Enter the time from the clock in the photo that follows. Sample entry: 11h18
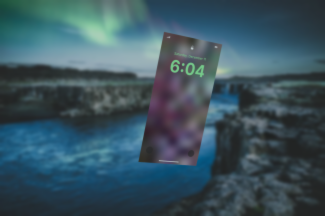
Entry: 6h04
